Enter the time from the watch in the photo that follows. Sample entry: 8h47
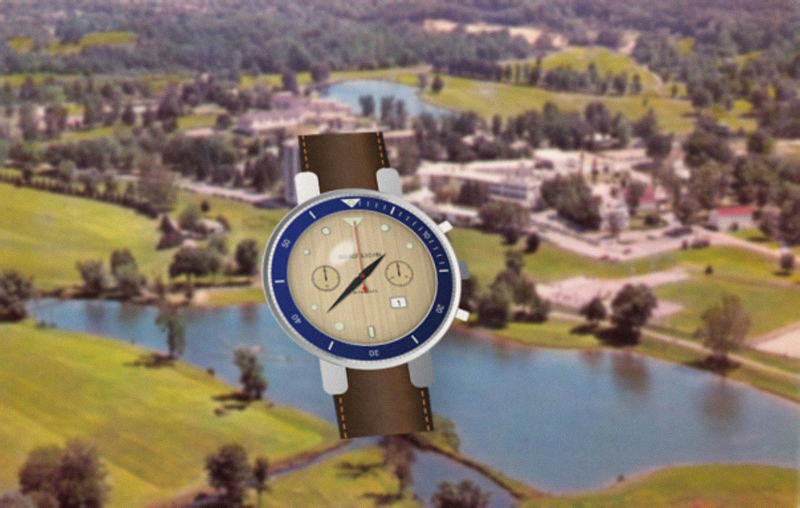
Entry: 1h38
